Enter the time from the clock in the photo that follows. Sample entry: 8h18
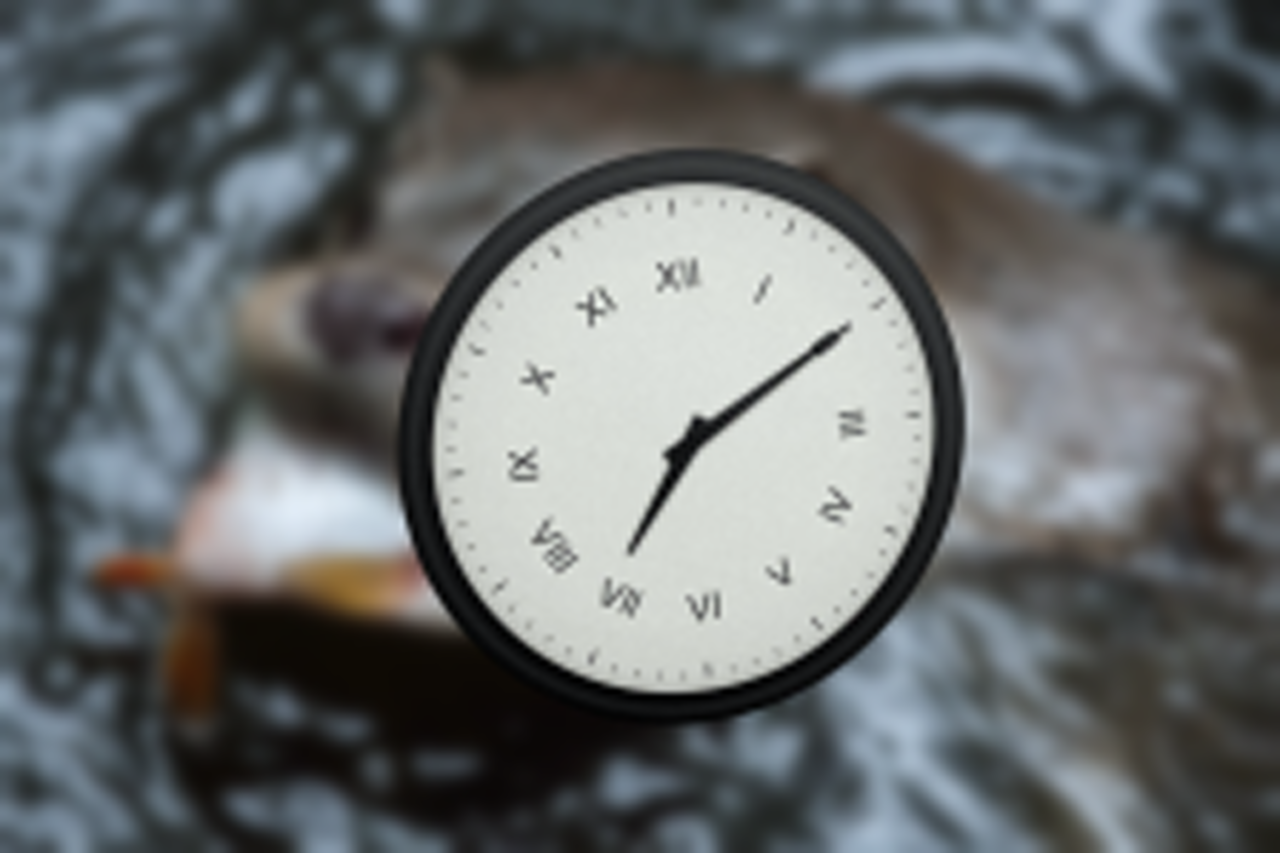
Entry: 7h10
